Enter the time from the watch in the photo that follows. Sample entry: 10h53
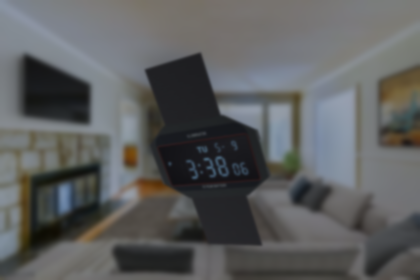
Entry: 3h38
